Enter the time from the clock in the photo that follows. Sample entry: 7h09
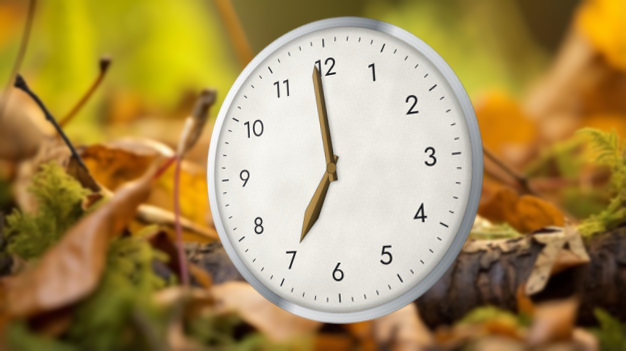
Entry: 6h59
